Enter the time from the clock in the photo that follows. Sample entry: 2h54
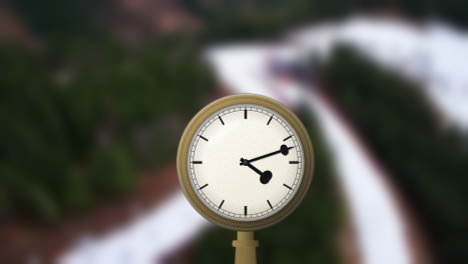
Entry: 4h12
